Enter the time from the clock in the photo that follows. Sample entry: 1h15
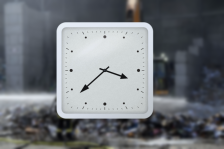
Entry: 3h38
